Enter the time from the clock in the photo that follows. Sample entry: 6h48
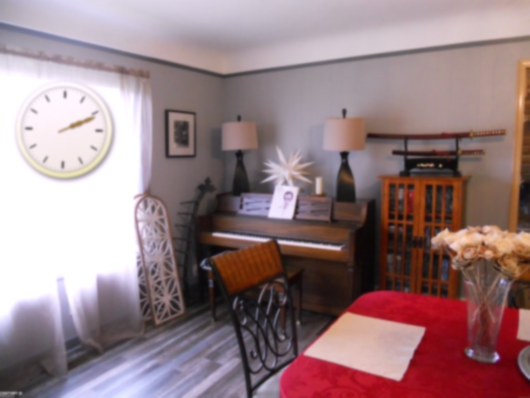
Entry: 2h11
